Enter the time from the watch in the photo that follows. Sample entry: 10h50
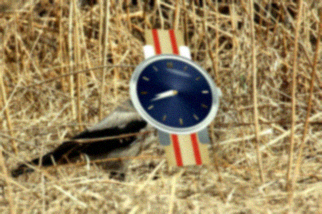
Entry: 8h42
